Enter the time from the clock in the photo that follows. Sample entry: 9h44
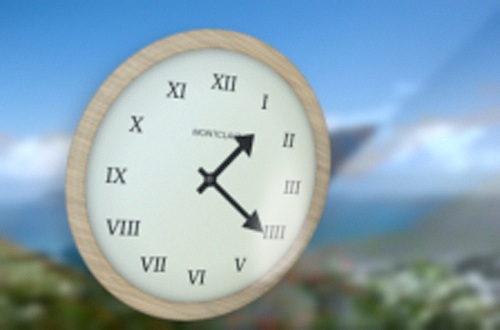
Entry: 1h21
